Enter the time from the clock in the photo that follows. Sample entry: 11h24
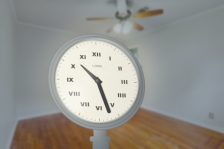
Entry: 10h27
